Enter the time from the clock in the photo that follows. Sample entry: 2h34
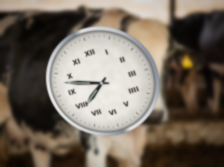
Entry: 7h48
